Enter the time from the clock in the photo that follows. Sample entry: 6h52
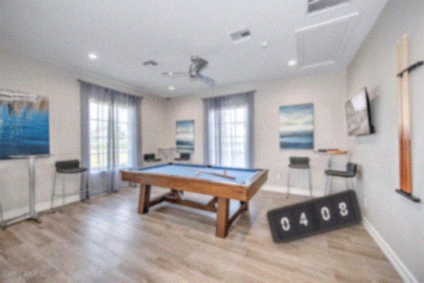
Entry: 4h08
